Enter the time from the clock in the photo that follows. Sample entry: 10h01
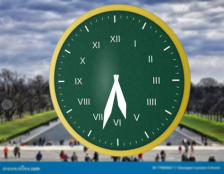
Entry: 5h33
